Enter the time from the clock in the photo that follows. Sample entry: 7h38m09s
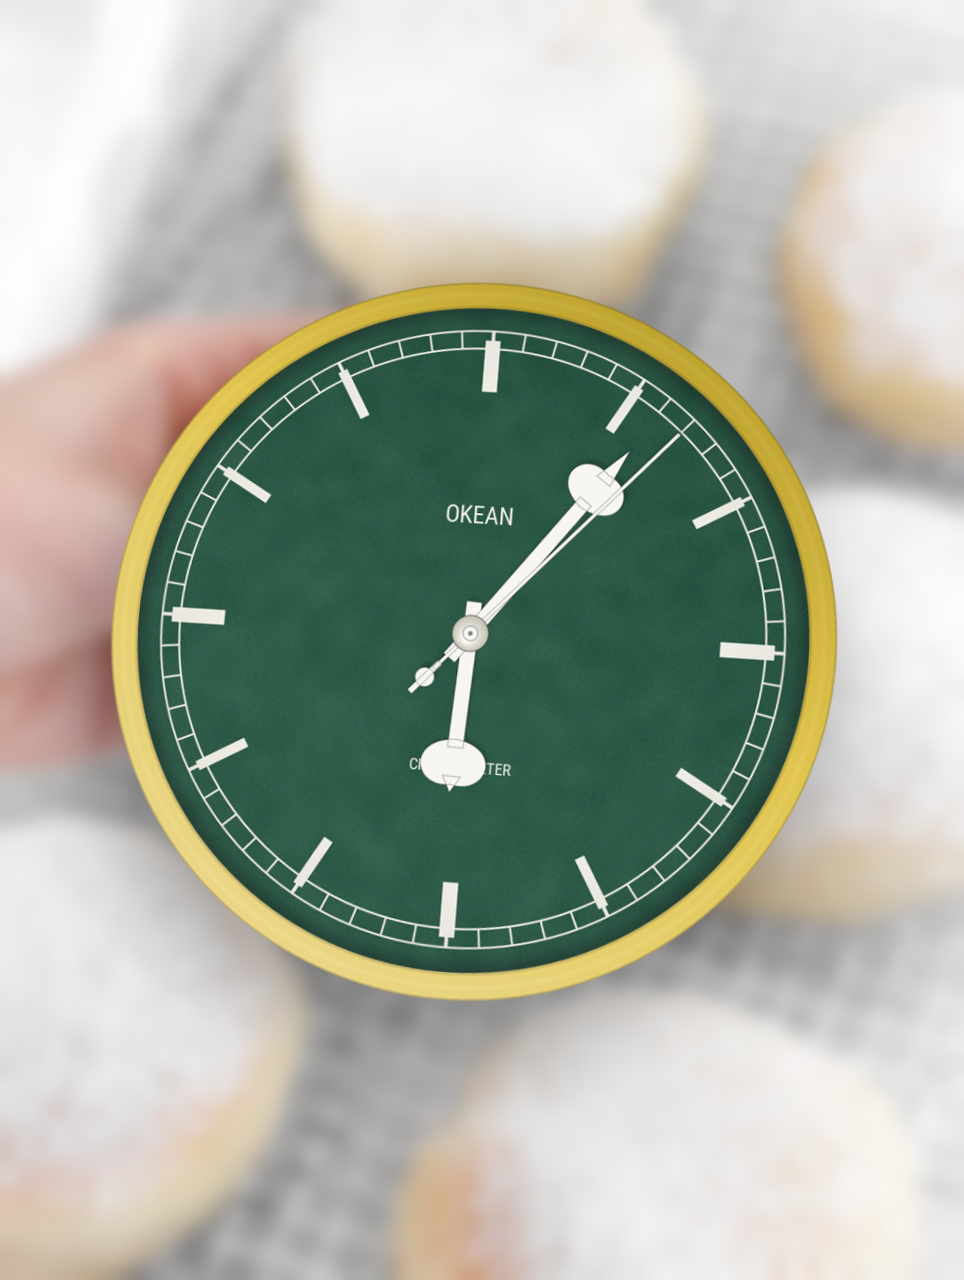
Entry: 6h06m07s
